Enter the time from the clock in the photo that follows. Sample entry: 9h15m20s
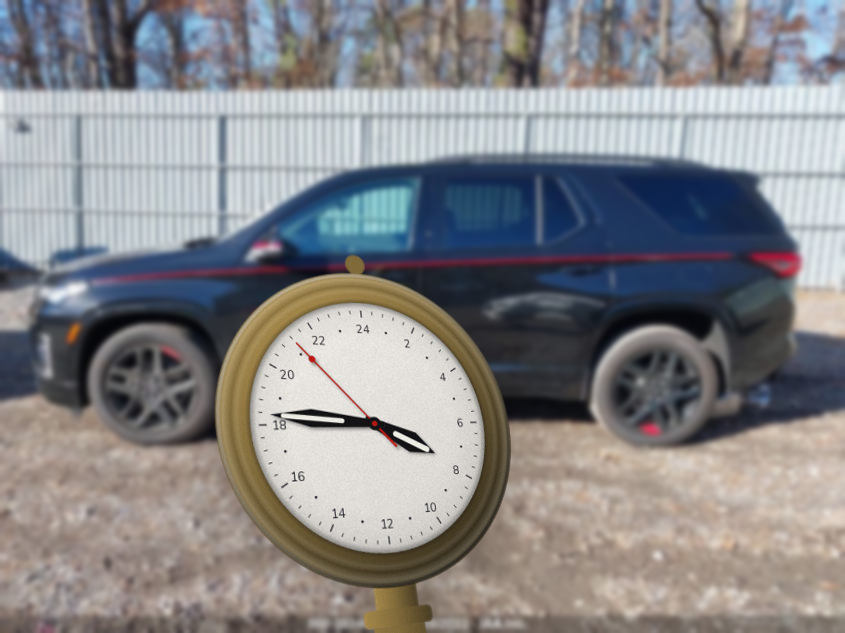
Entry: 7h45m53s
